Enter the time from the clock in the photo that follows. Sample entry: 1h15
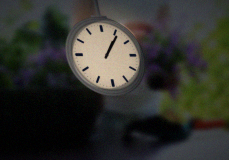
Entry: 1h06
